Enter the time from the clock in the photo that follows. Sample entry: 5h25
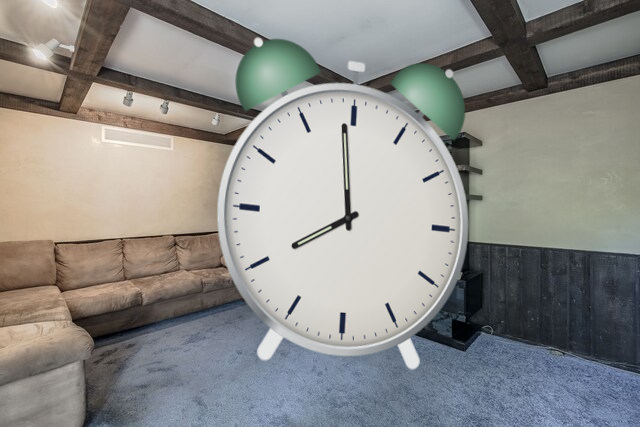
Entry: 7h59
